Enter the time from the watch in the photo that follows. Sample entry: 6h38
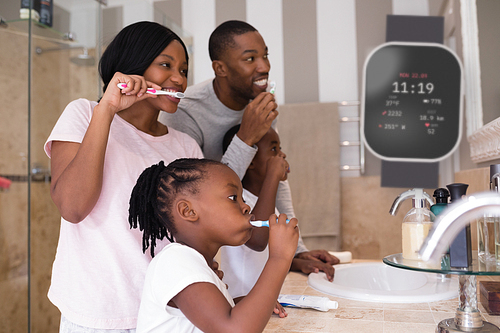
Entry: 11h19
